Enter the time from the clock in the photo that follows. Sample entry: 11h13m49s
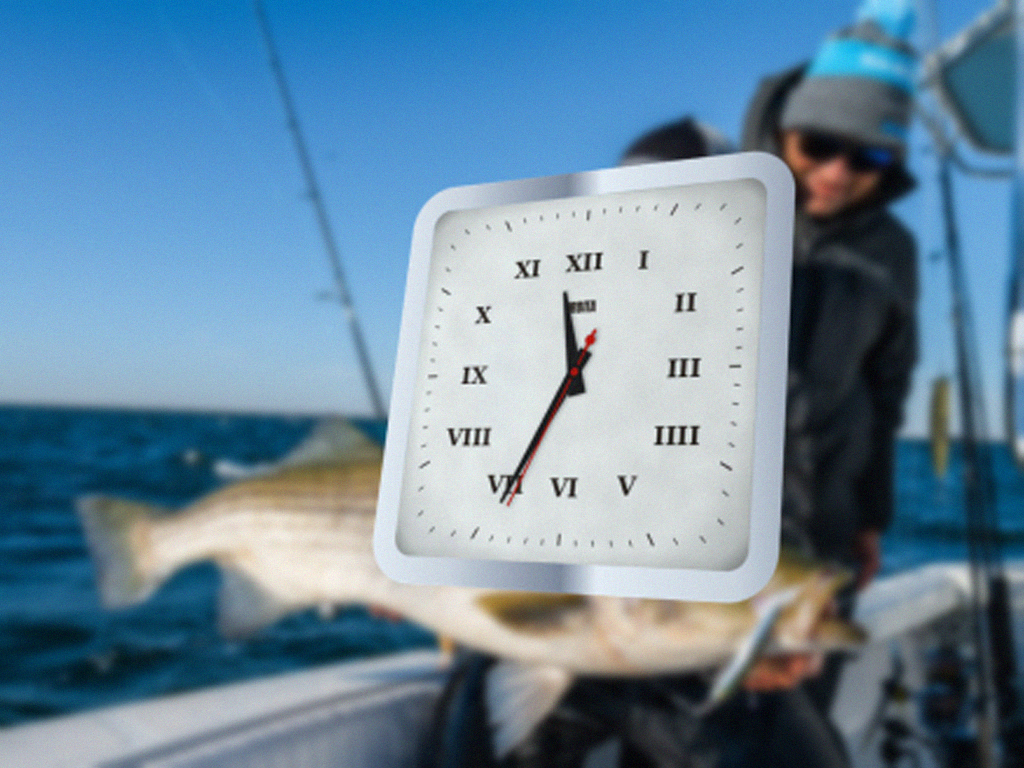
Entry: 11h34m34s
